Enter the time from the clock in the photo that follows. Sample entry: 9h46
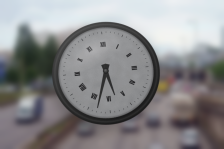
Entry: 5h33
